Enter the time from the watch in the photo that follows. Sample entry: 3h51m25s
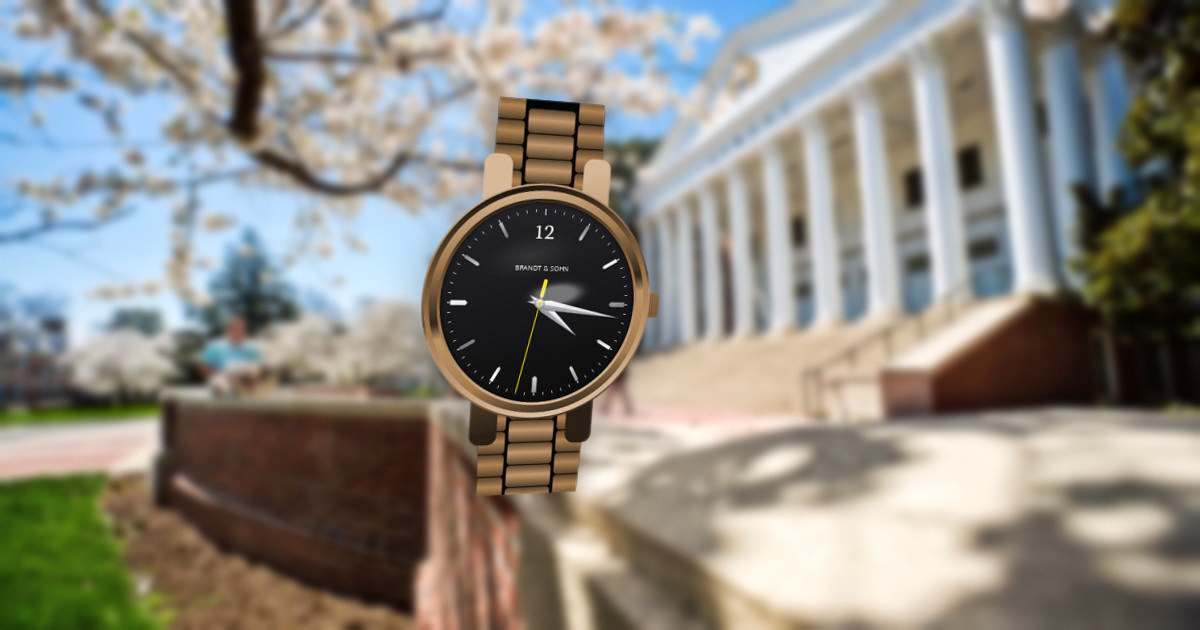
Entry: 4h16m32s
